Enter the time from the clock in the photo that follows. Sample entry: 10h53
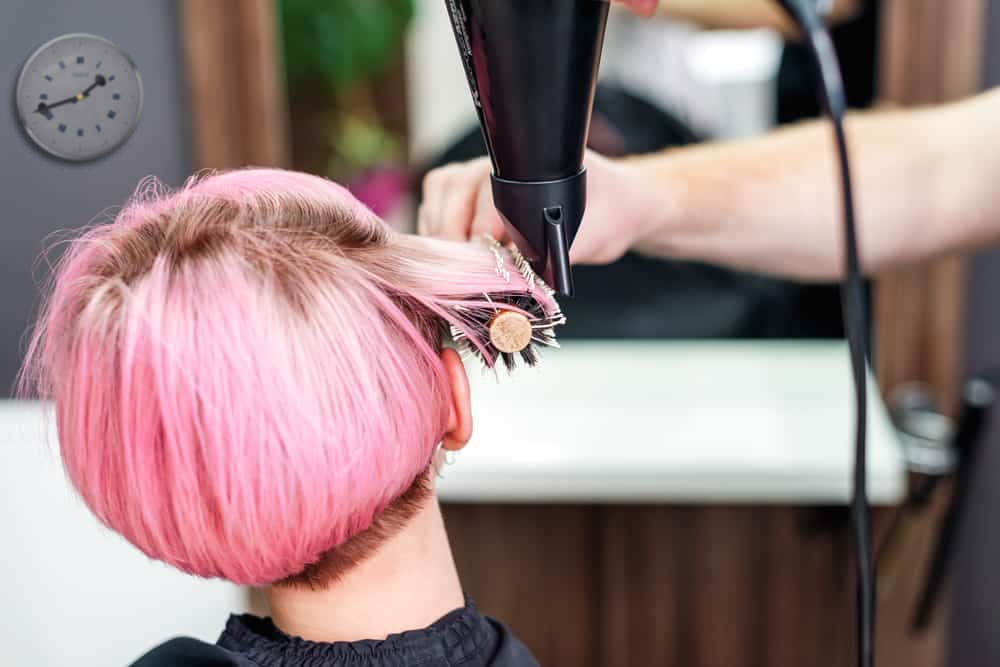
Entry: 1h42
